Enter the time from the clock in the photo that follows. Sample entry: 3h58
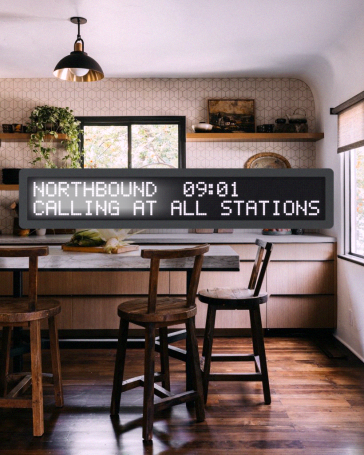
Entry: 9h01
